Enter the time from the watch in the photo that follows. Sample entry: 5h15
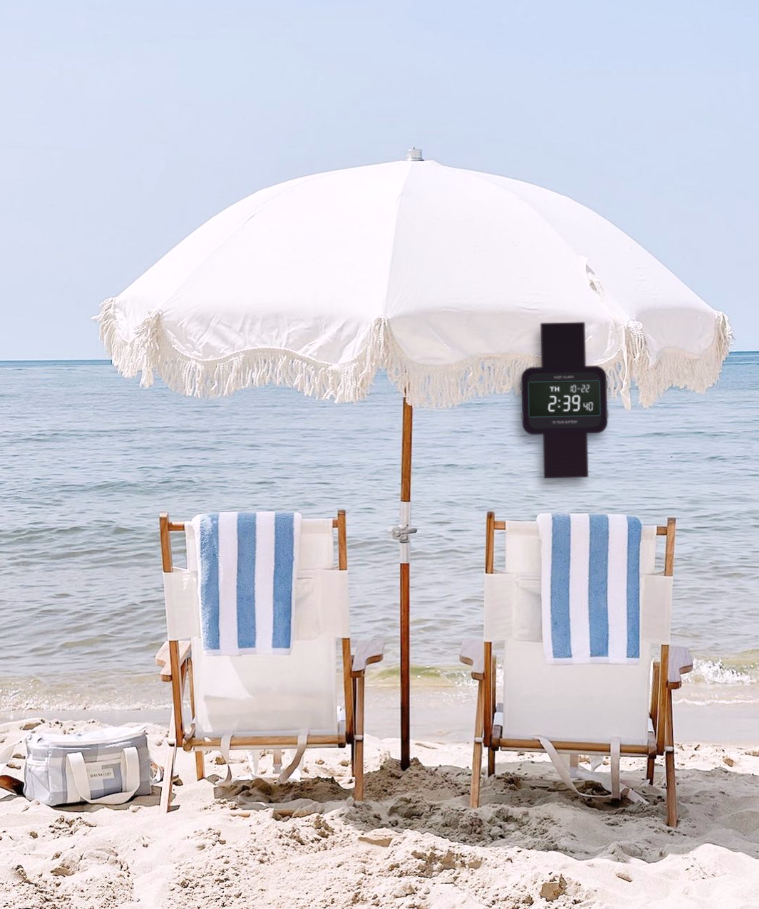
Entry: 2h39
